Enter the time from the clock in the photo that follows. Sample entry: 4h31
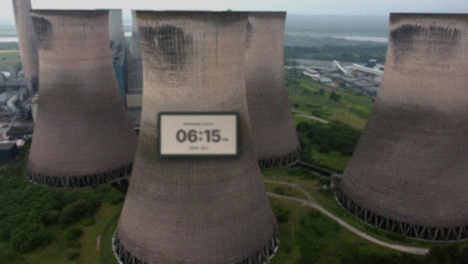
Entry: 6h15
